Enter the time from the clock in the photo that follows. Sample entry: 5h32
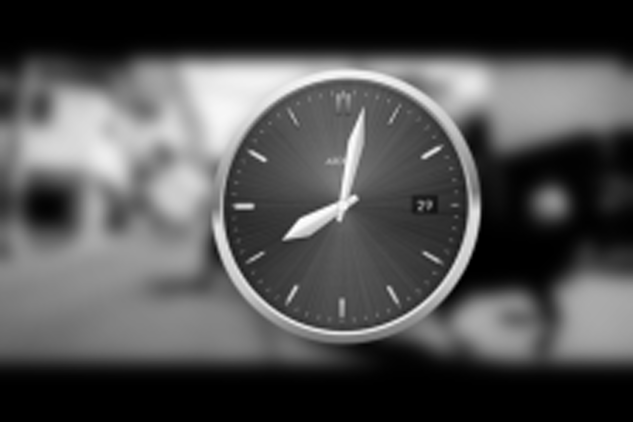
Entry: 8h02
